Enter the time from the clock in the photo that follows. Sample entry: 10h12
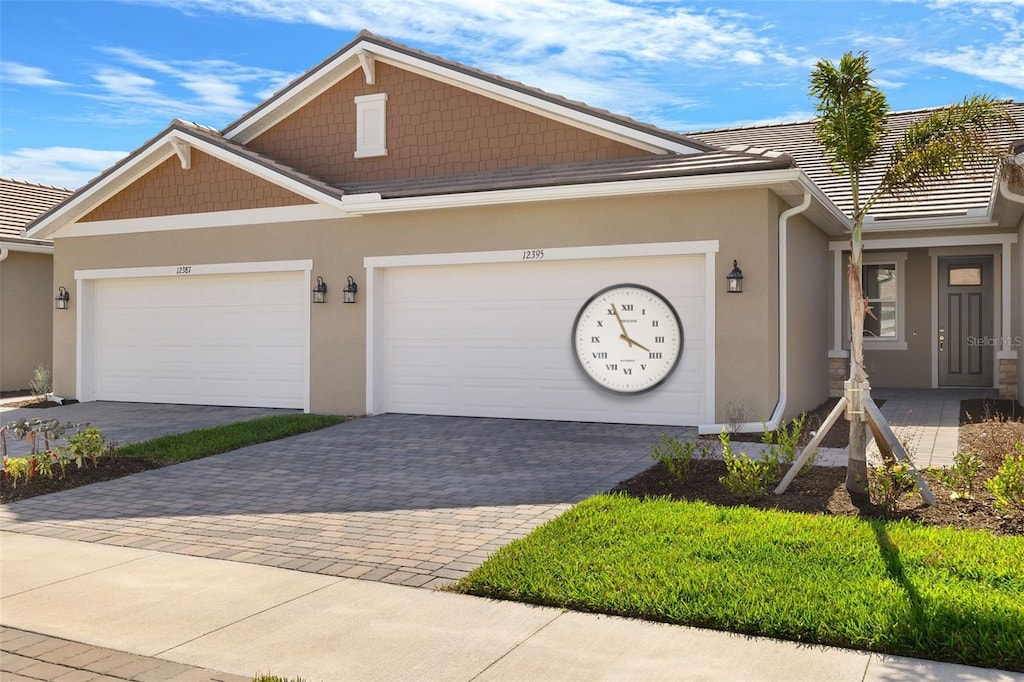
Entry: 3h56
